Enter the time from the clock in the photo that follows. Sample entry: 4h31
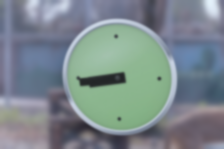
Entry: 8h44
